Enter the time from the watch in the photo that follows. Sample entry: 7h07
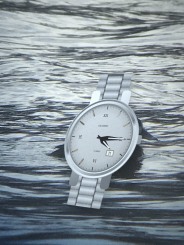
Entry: 4h15
